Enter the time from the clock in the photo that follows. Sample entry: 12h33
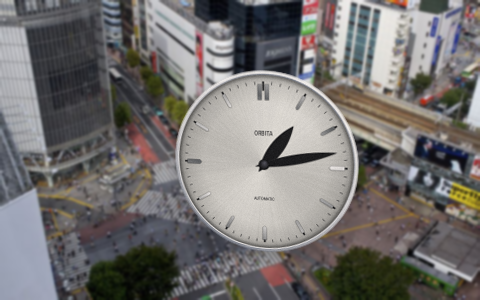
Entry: 1h13
